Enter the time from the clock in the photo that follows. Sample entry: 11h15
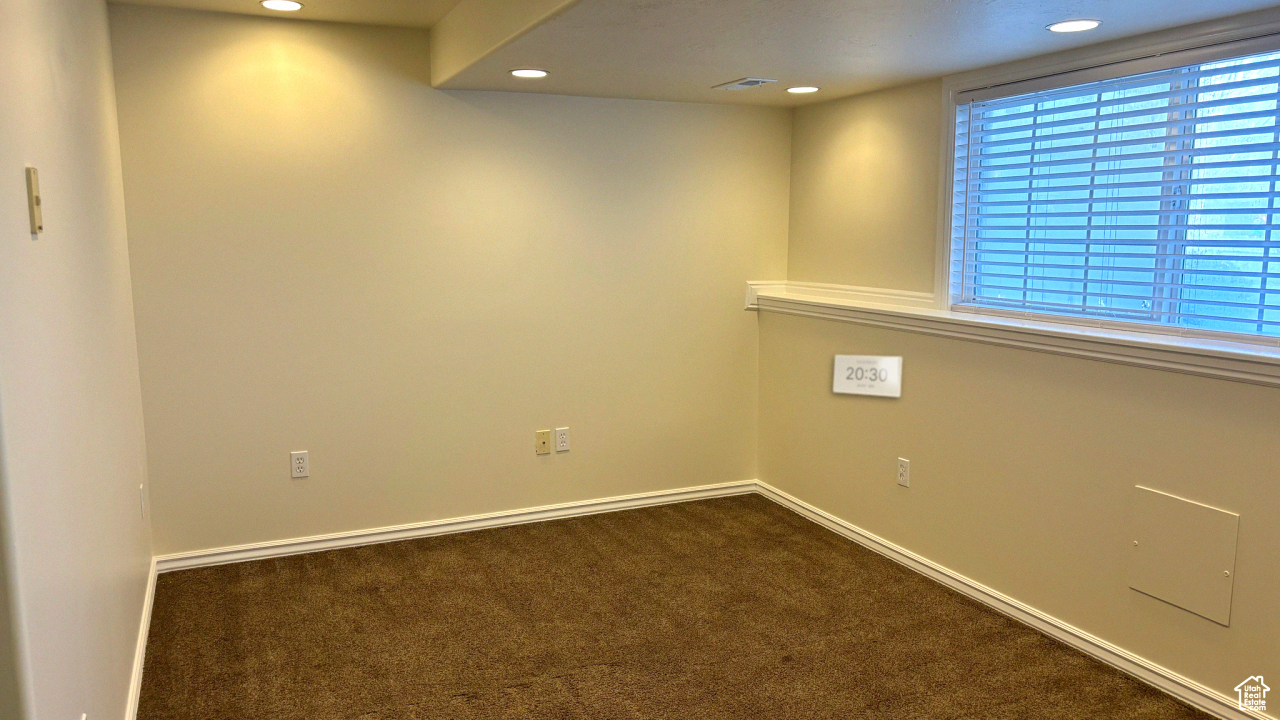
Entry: 20h30
